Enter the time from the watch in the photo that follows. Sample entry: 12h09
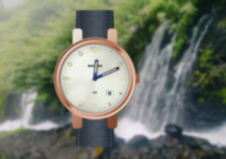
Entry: 12h11
